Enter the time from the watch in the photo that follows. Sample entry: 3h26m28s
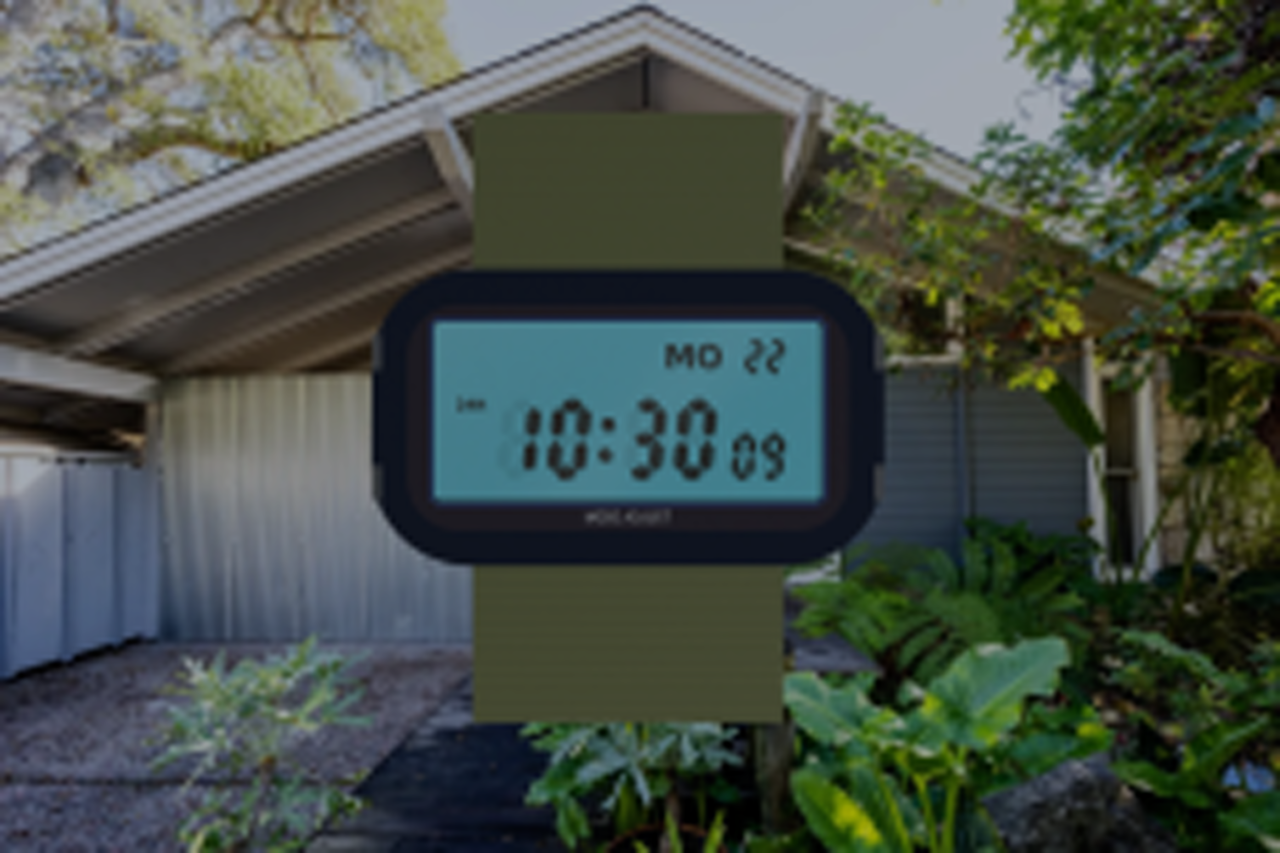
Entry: 10h30m09s
